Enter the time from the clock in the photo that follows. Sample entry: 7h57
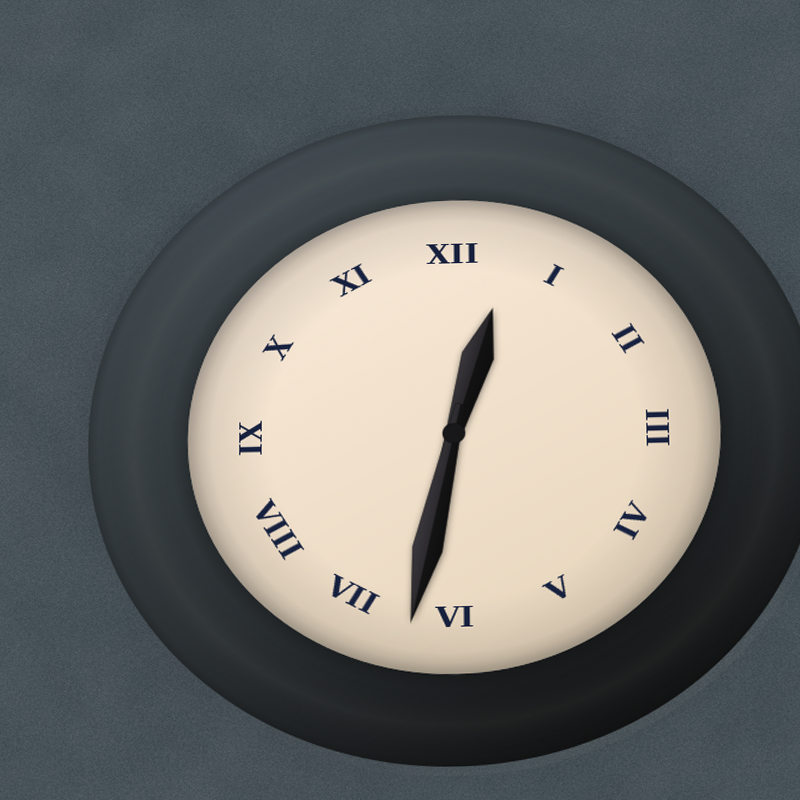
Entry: 12h32
